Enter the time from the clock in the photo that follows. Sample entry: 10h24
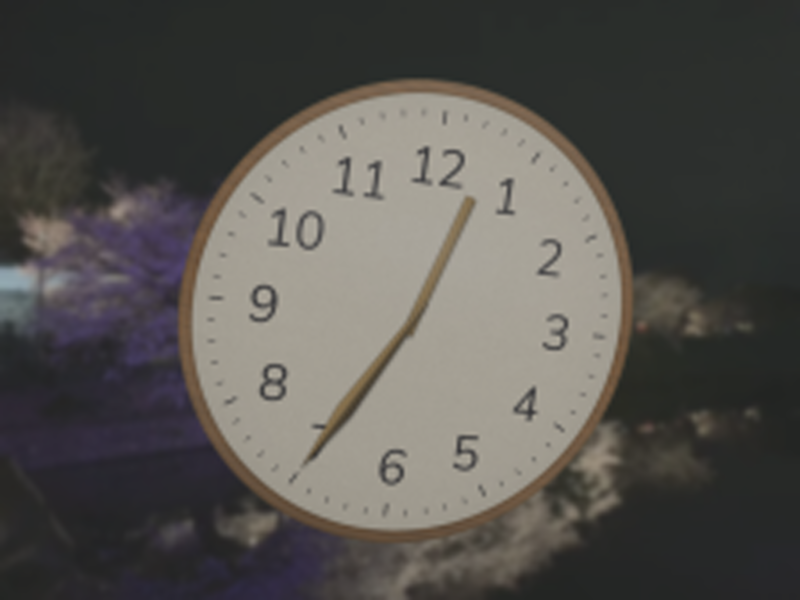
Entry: 12h35
